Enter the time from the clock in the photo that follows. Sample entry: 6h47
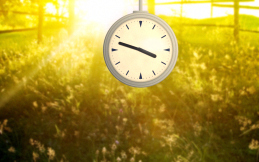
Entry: 3h48
